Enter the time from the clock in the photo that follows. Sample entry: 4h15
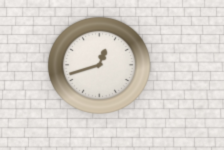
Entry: 12h42
